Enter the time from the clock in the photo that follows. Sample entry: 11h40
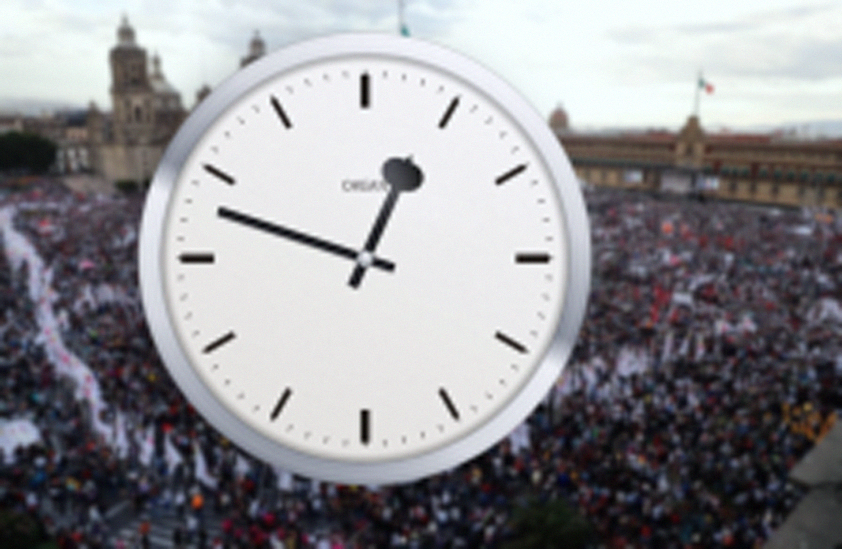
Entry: 12h48
